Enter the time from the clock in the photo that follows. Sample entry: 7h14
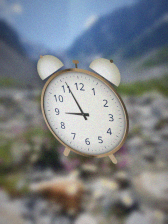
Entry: 8h56
